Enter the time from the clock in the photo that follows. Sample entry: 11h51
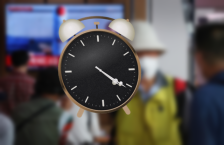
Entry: 4h21
